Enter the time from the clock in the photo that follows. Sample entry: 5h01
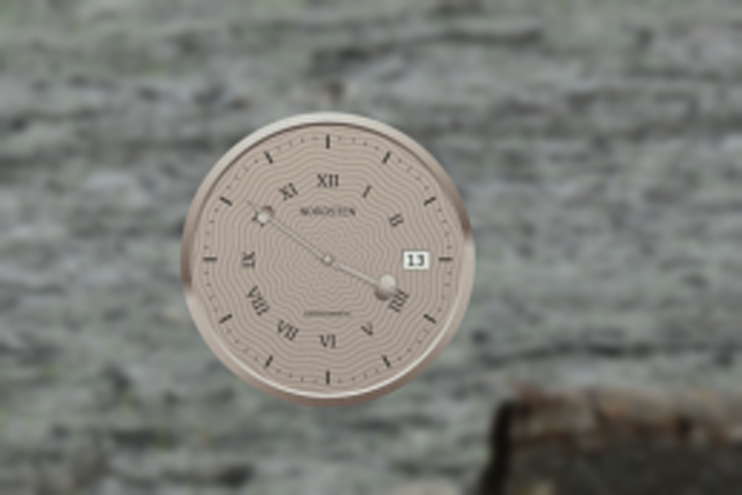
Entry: 3h51
